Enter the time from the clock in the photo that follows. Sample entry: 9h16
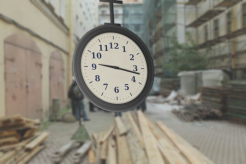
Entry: 9h17
